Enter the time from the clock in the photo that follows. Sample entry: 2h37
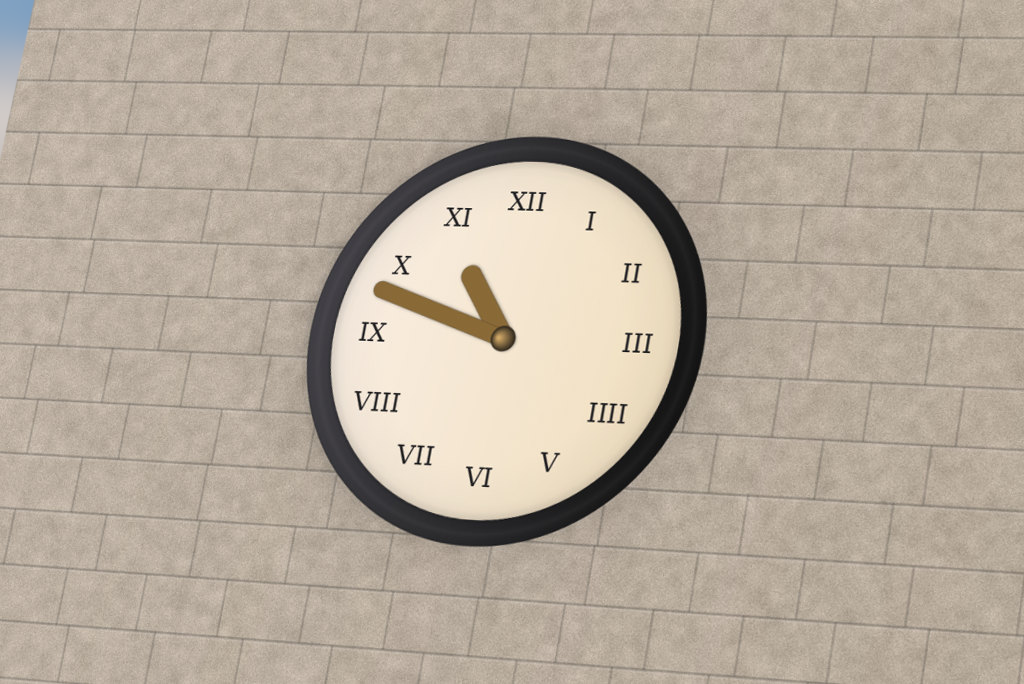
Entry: 10h48
